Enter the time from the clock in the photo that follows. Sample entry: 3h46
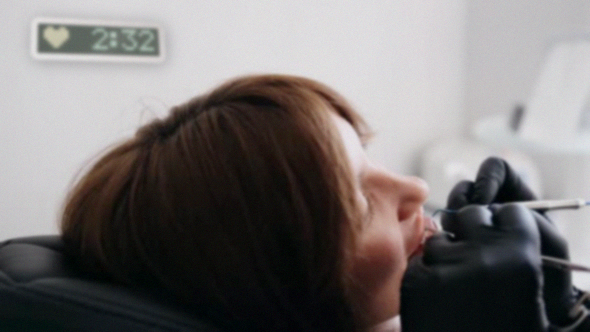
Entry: 2h32
